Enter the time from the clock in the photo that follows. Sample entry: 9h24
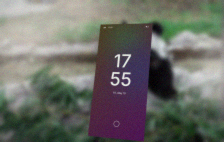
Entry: 17h55
